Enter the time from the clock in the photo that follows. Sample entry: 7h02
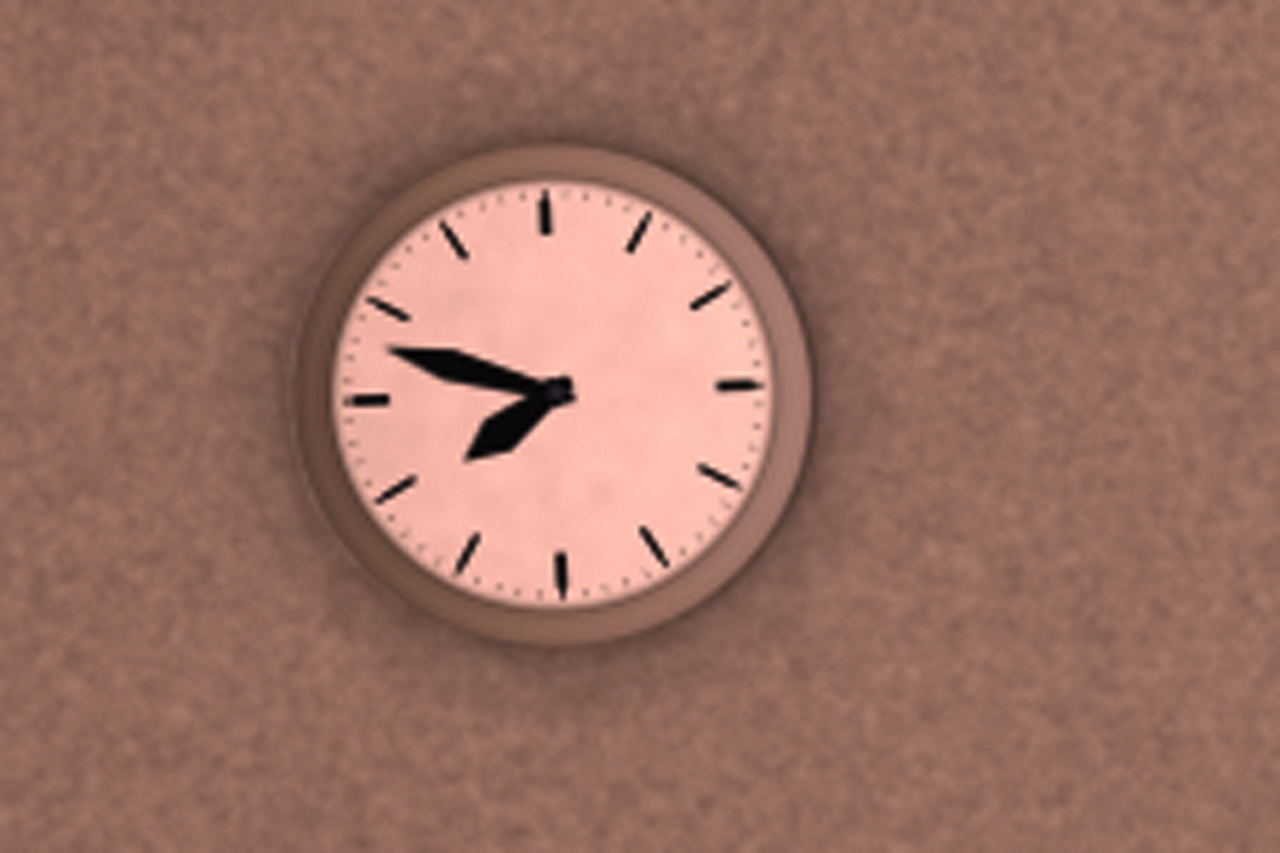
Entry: 7h48
